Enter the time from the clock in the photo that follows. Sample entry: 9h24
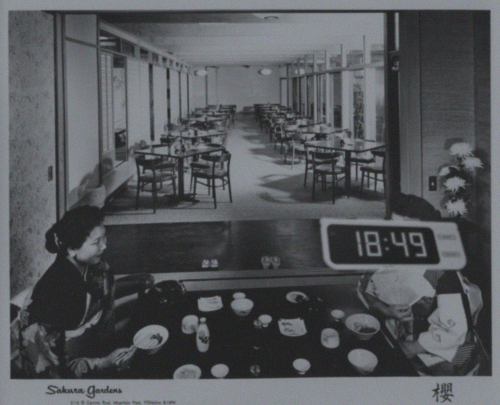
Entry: 18h49
